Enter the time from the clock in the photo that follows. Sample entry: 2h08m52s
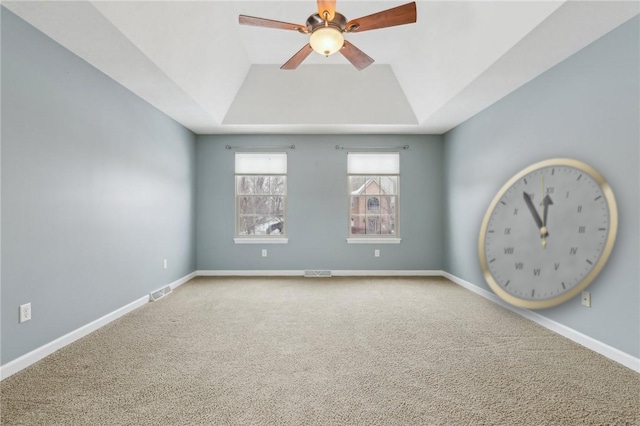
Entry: 11h53m58s
